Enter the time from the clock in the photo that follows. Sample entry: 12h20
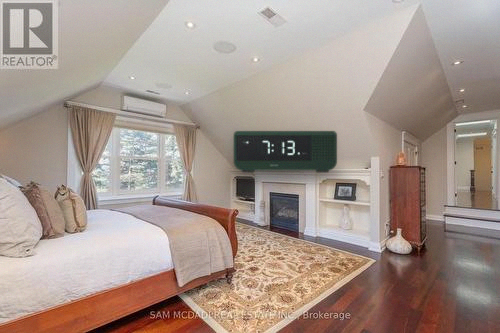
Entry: 7h13
